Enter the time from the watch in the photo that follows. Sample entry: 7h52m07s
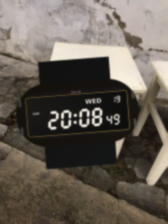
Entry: 20h08m49s
